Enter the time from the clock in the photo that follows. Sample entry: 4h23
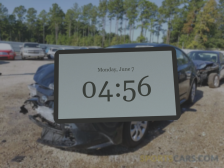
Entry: 4h56
